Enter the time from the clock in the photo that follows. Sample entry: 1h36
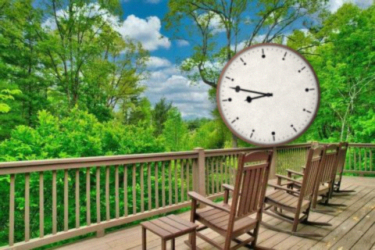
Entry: 8h48
